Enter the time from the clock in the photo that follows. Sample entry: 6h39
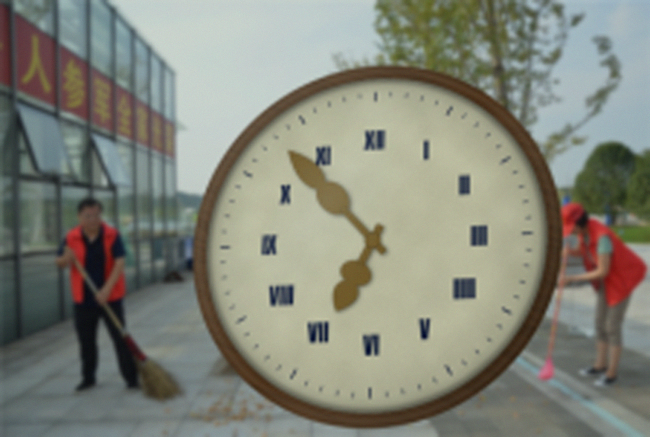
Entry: 6h53
